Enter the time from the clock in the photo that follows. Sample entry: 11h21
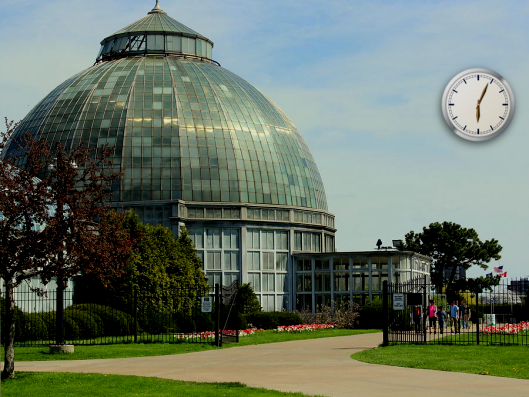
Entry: 6h04
